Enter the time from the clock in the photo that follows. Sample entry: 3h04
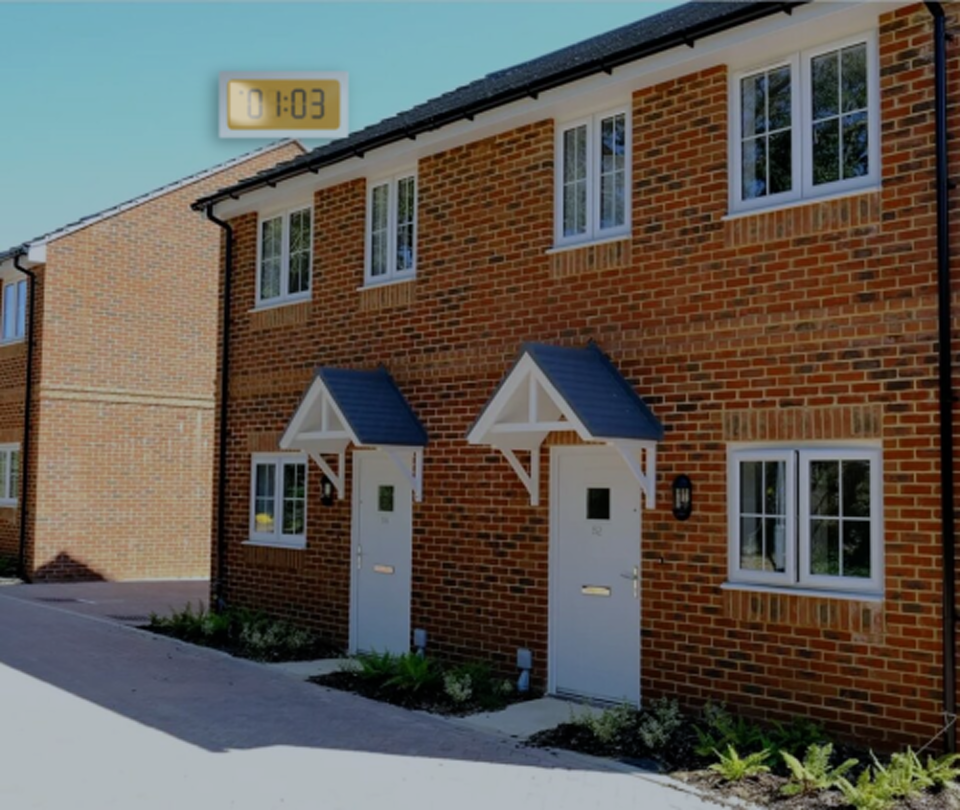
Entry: 1h03
